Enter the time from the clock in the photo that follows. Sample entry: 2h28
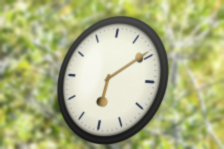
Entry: 6h09
